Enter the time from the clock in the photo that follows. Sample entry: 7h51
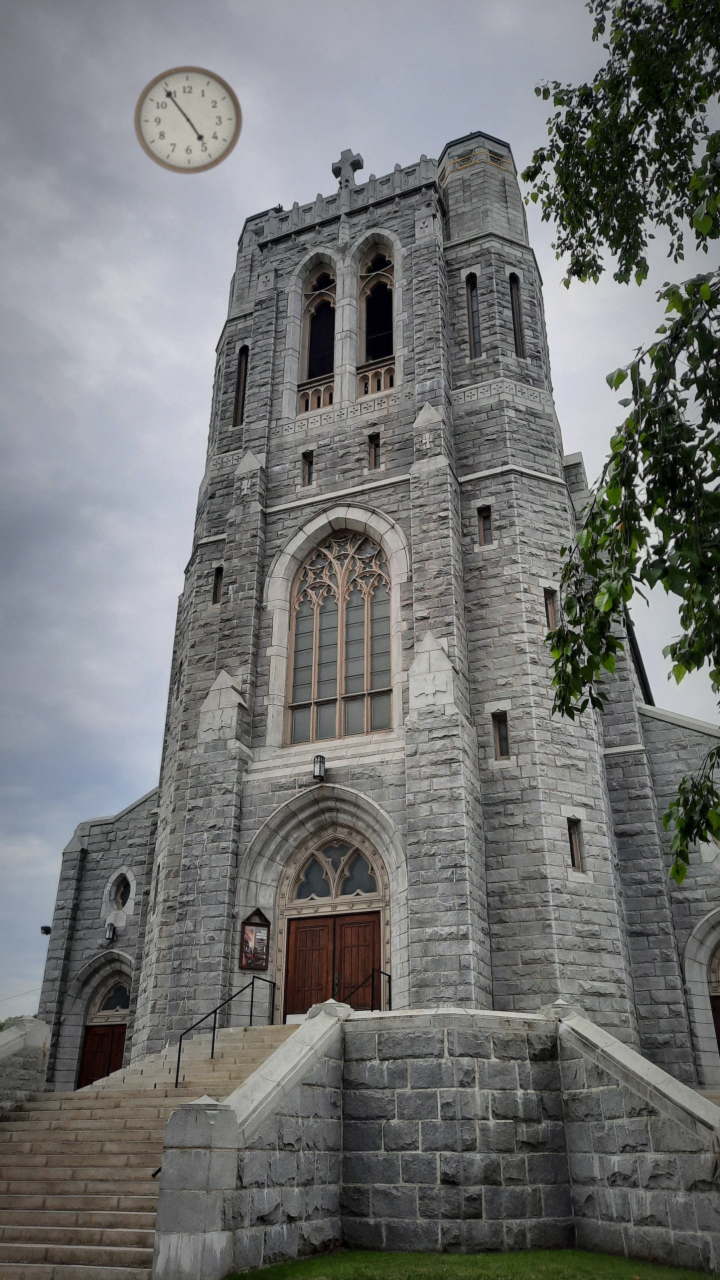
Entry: 4h54
